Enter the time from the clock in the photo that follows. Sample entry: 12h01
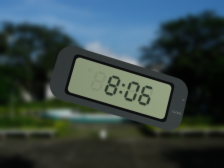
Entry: 8h06
